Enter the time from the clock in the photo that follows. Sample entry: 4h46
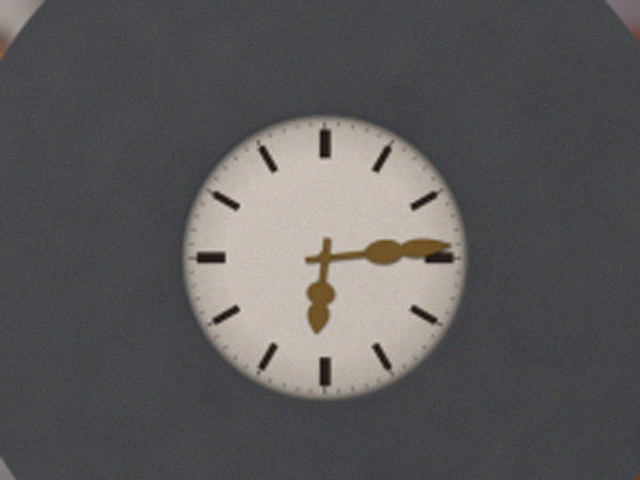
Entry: 6h14
